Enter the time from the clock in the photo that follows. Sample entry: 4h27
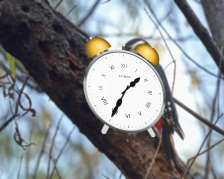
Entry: 1h35
